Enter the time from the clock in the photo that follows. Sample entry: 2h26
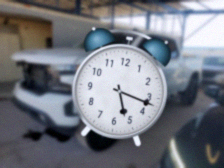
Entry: 5h17
